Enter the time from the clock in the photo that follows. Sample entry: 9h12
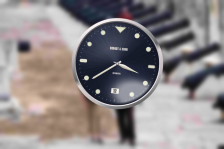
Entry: 3h39
